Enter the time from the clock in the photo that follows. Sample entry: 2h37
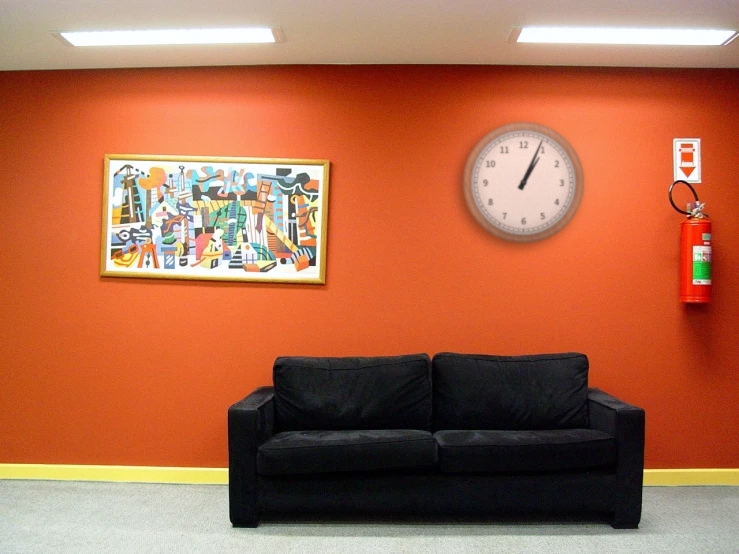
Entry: 1h04
